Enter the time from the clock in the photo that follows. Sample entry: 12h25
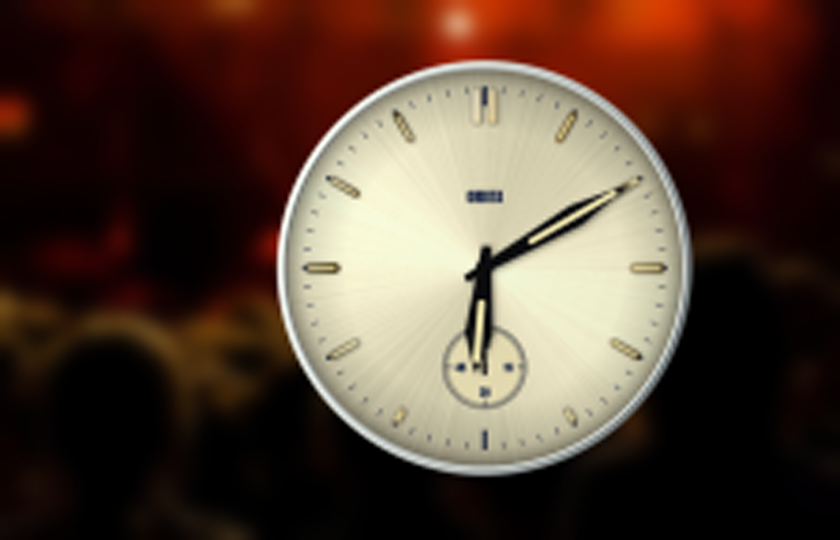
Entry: 6h10
